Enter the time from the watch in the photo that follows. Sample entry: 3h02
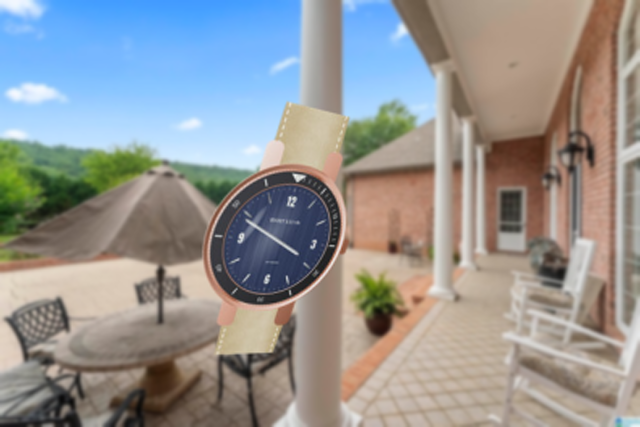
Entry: 3h49
